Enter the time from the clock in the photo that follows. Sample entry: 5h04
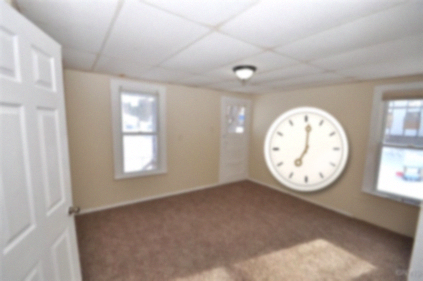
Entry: 7h01
